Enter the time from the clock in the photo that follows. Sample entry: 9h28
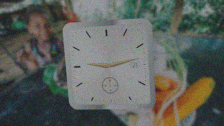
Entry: 9h13
